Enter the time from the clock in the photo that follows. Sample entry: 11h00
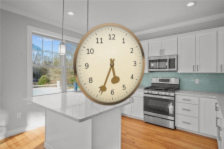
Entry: 5h34
